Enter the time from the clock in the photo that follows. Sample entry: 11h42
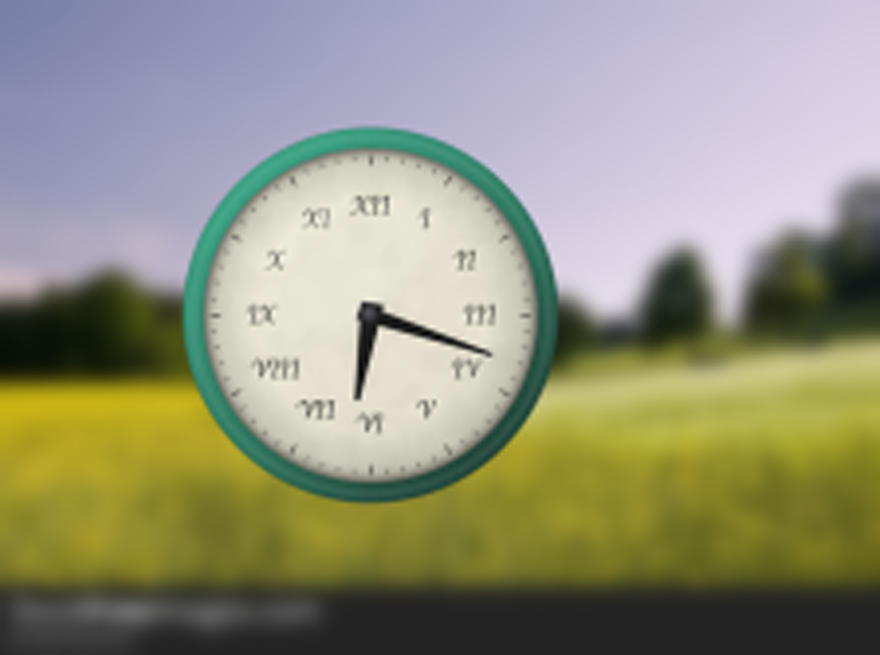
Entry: 6h18
